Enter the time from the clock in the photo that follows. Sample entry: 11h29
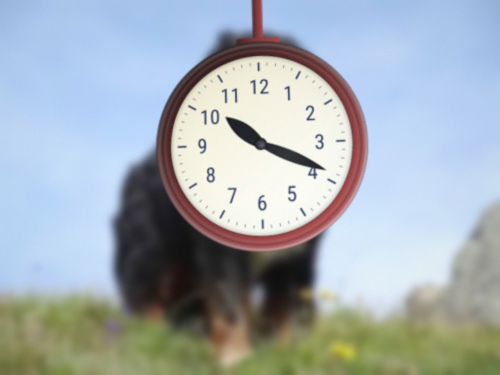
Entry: 10h19
